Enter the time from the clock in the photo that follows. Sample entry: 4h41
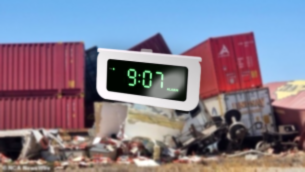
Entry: 9h07
